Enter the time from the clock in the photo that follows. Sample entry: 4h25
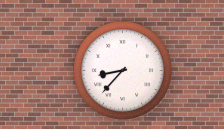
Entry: 8h37
